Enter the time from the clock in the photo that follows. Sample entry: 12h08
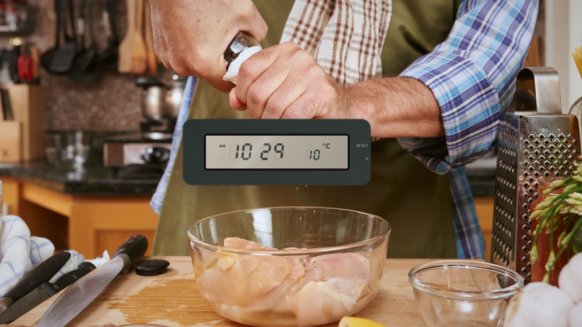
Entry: 10h29
